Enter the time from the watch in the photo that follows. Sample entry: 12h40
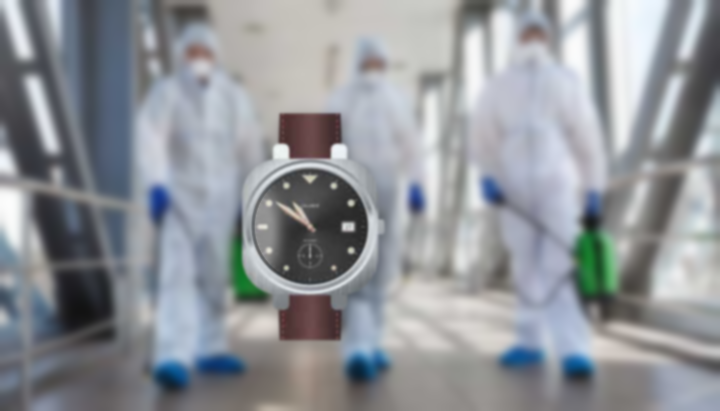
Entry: 10h51
